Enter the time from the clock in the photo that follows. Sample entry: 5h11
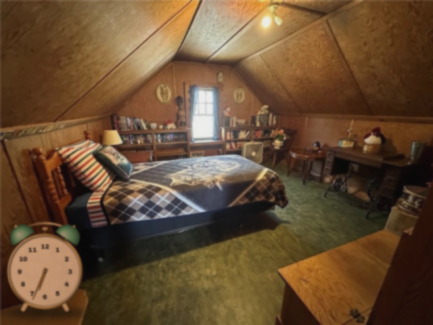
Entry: 6h34
